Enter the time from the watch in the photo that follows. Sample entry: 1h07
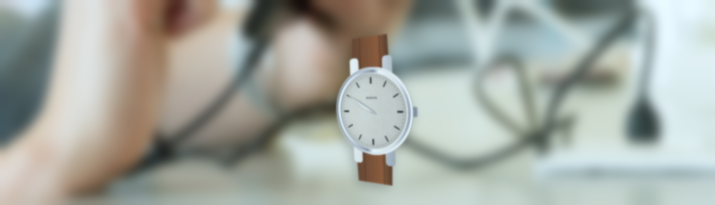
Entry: 9h50
